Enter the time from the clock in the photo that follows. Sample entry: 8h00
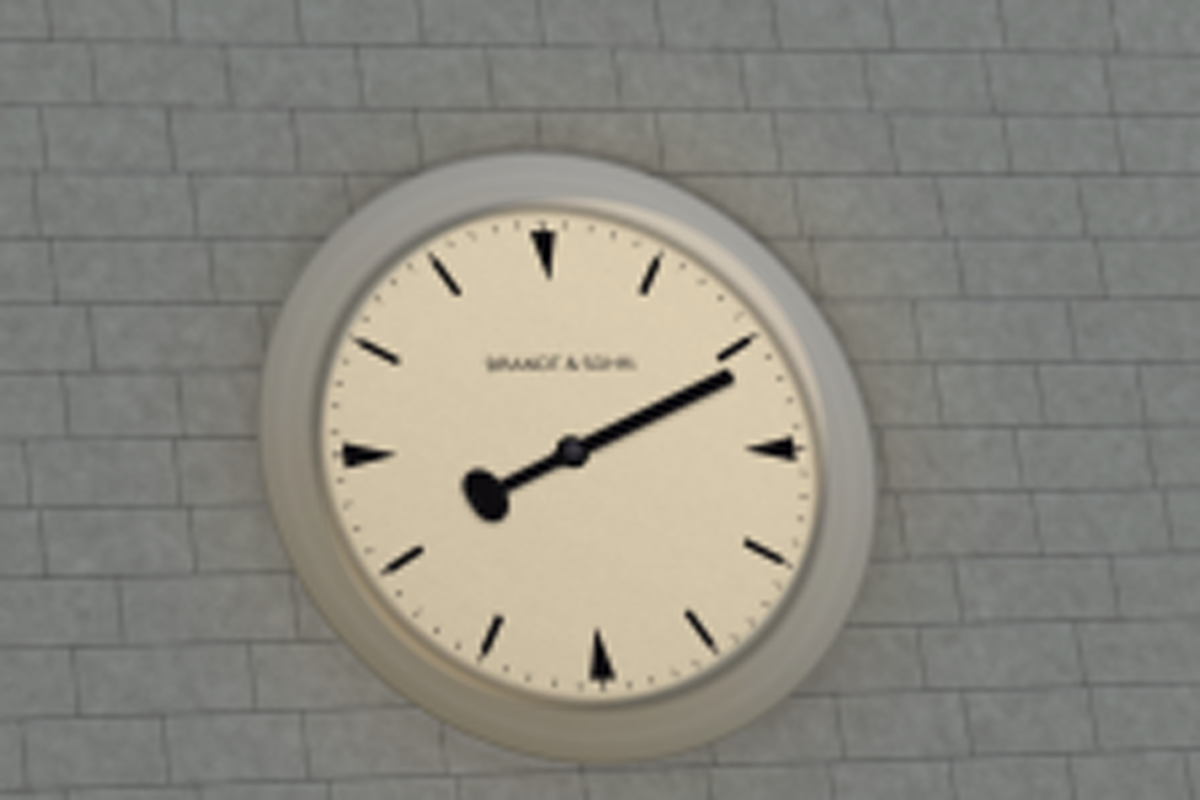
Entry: 8h11
